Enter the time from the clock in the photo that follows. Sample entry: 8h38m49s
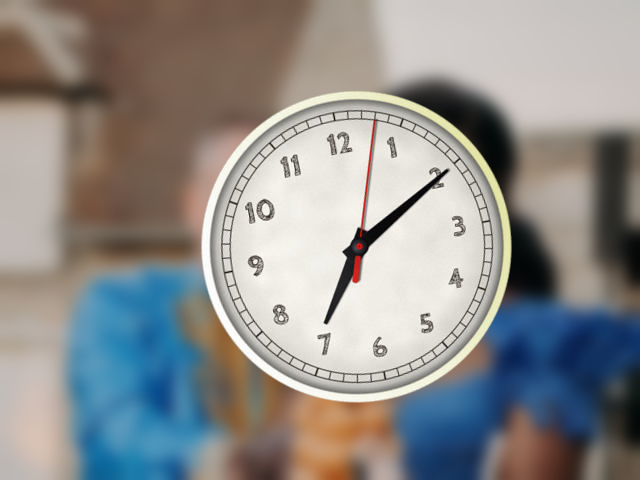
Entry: 7h10m03s
